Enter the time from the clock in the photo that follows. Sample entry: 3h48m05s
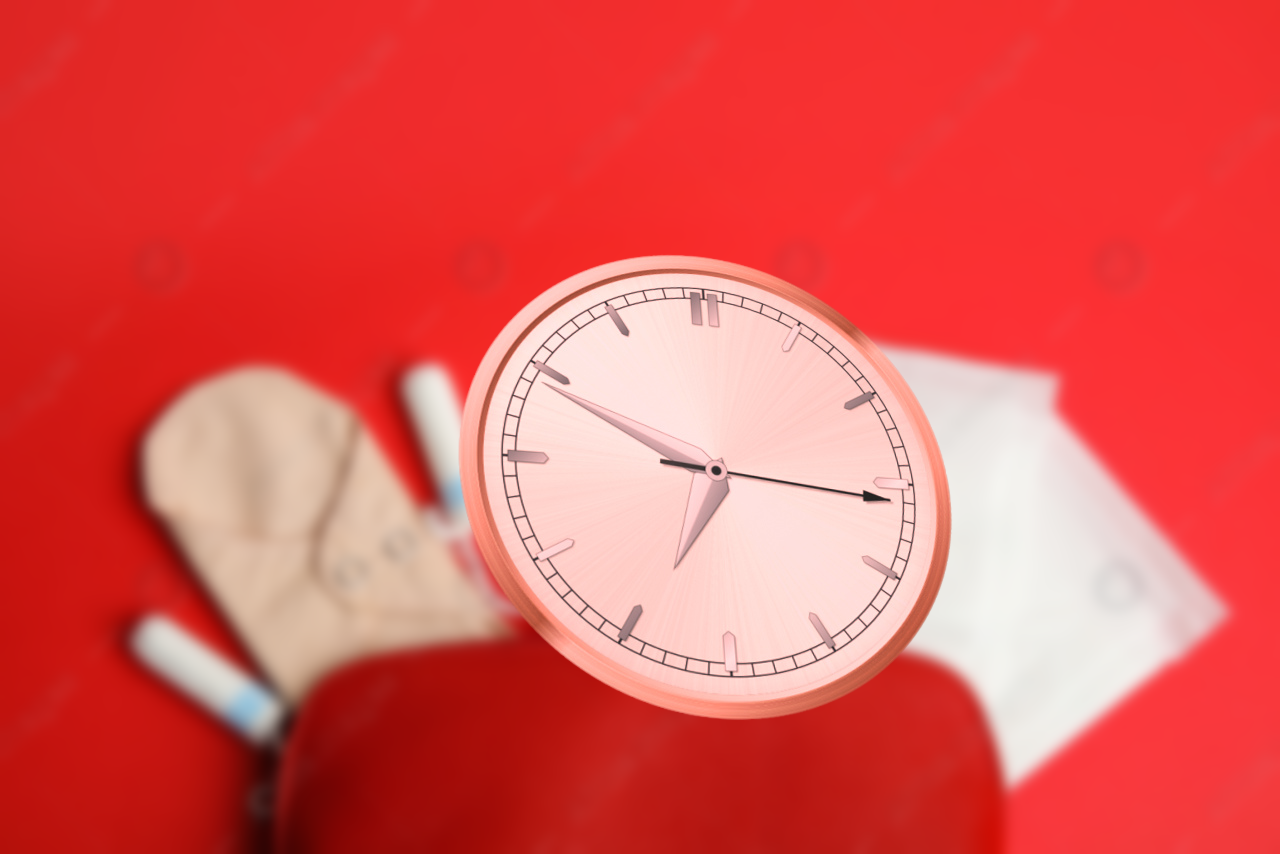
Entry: 6h49m16s
